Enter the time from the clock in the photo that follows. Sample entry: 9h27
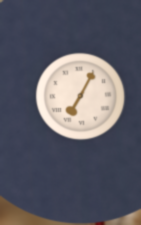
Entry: 7h05
